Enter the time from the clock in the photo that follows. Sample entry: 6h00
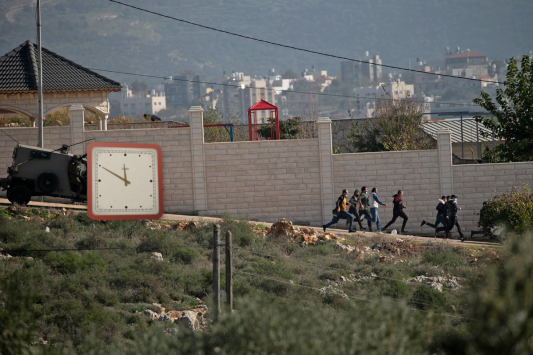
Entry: 11h50
